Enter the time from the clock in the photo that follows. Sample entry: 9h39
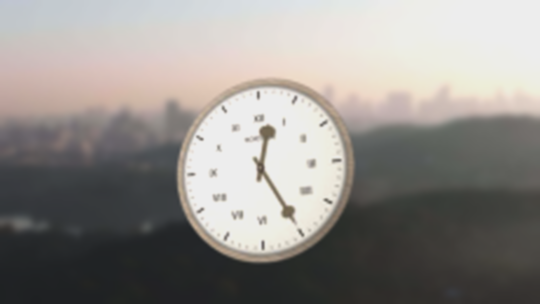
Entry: 12h25
